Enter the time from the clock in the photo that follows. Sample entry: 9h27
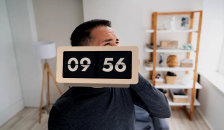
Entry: 9h56
